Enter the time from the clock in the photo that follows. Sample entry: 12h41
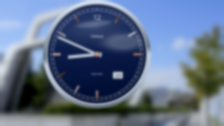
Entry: 8h49
